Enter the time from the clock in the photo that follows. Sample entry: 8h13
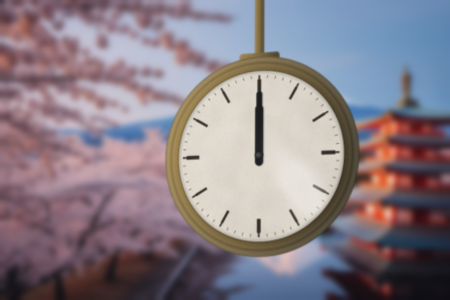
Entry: 12h00
